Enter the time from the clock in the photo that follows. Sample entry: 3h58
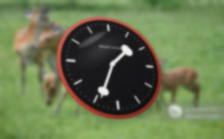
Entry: 1h34
